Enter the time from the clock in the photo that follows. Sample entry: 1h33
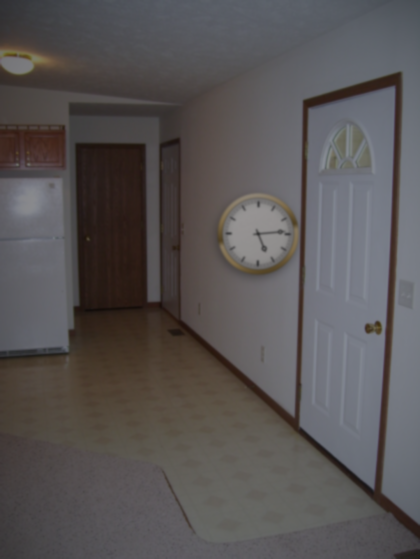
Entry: 5h14
